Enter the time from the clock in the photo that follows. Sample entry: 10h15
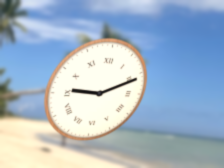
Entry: 9h11
